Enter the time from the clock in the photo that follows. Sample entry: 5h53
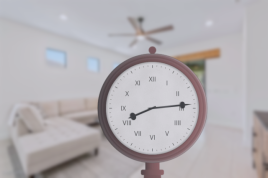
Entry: 8h14
